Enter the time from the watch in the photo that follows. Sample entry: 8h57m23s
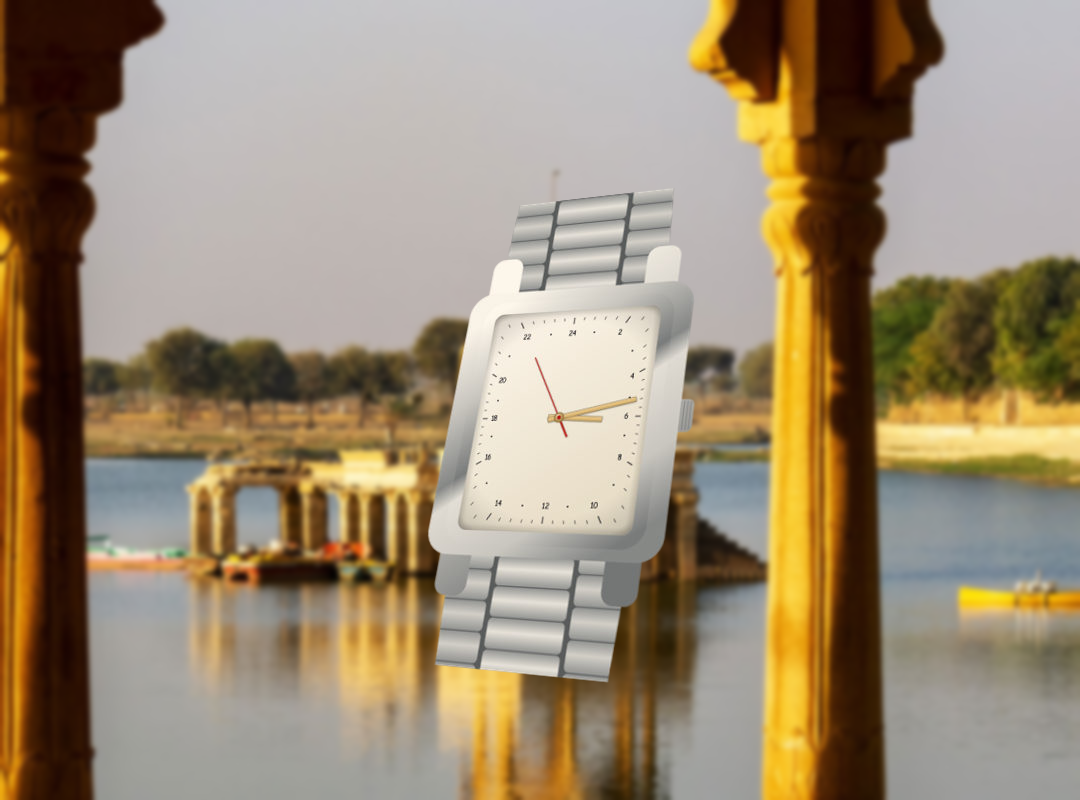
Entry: 6h12m55s
